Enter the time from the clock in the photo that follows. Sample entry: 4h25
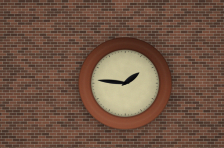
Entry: 1h46
